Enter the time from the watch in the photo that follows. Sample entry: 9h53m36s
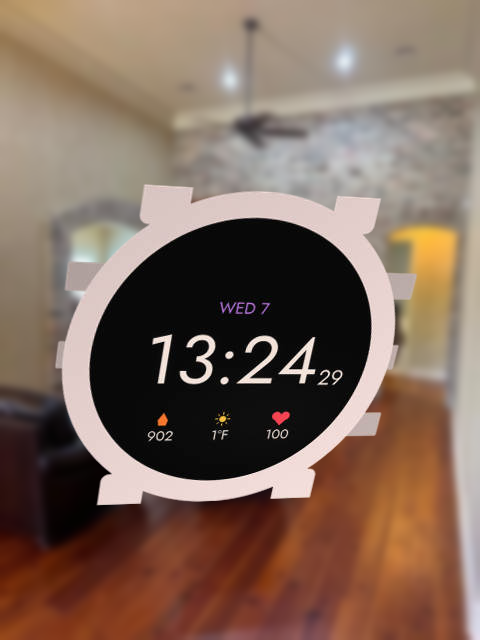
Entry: 13h24m29s
